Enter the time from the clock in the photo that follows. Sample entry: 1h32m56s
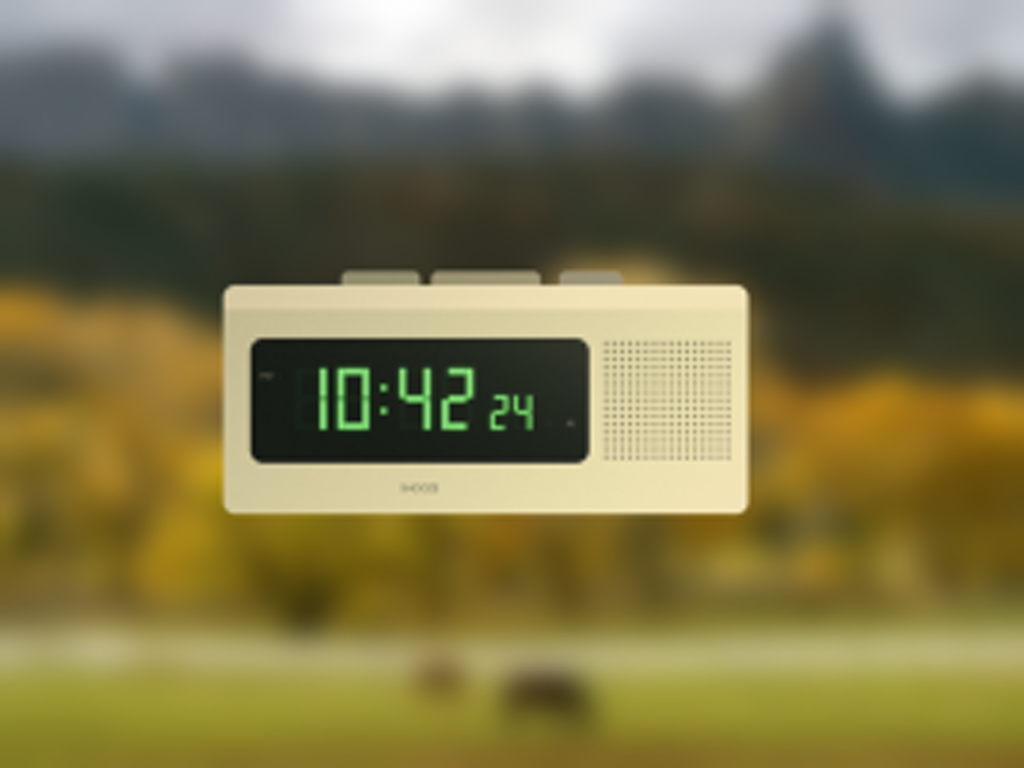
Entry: 10h42m24s
